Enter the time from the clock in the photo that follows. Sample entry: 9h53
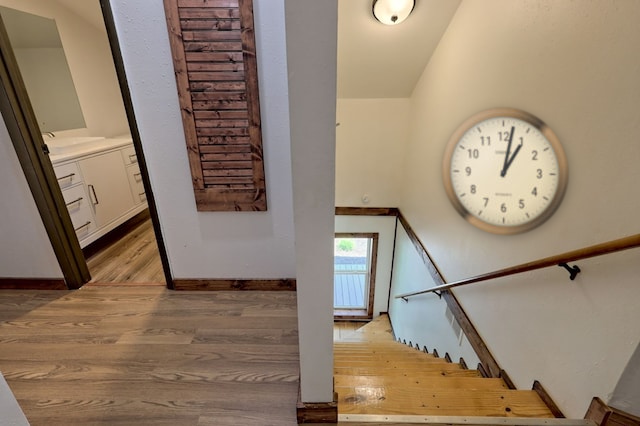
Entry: 1h02
